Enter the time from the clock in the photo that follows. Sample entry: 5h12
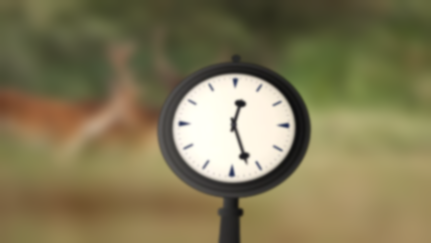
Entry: 12h27
